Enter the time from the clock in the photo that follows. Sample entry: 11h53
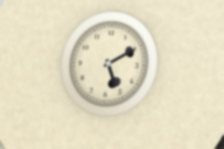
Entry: 5h10
